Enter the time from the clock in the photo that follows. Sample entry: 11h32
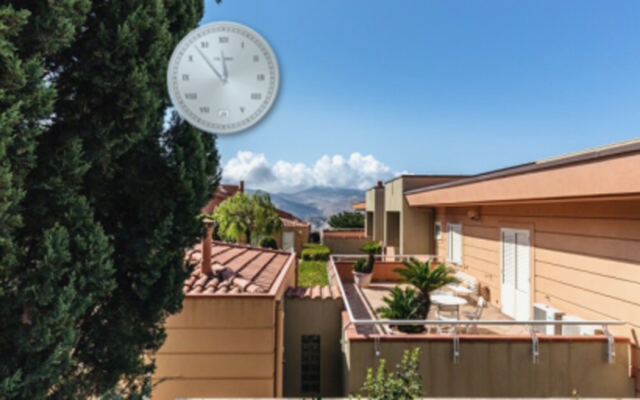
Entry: 11h53
